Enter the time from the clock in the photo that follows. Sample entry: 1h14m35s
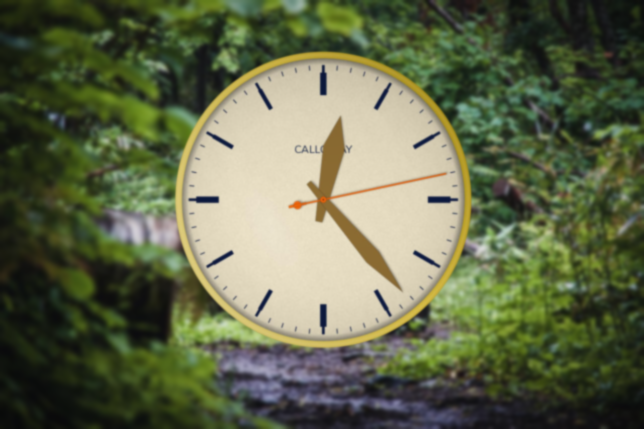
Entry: 12h23m13s
